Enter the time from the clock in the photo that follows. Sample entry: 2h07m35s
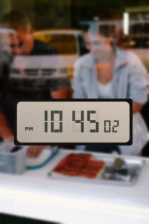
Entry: 10h45m02s
